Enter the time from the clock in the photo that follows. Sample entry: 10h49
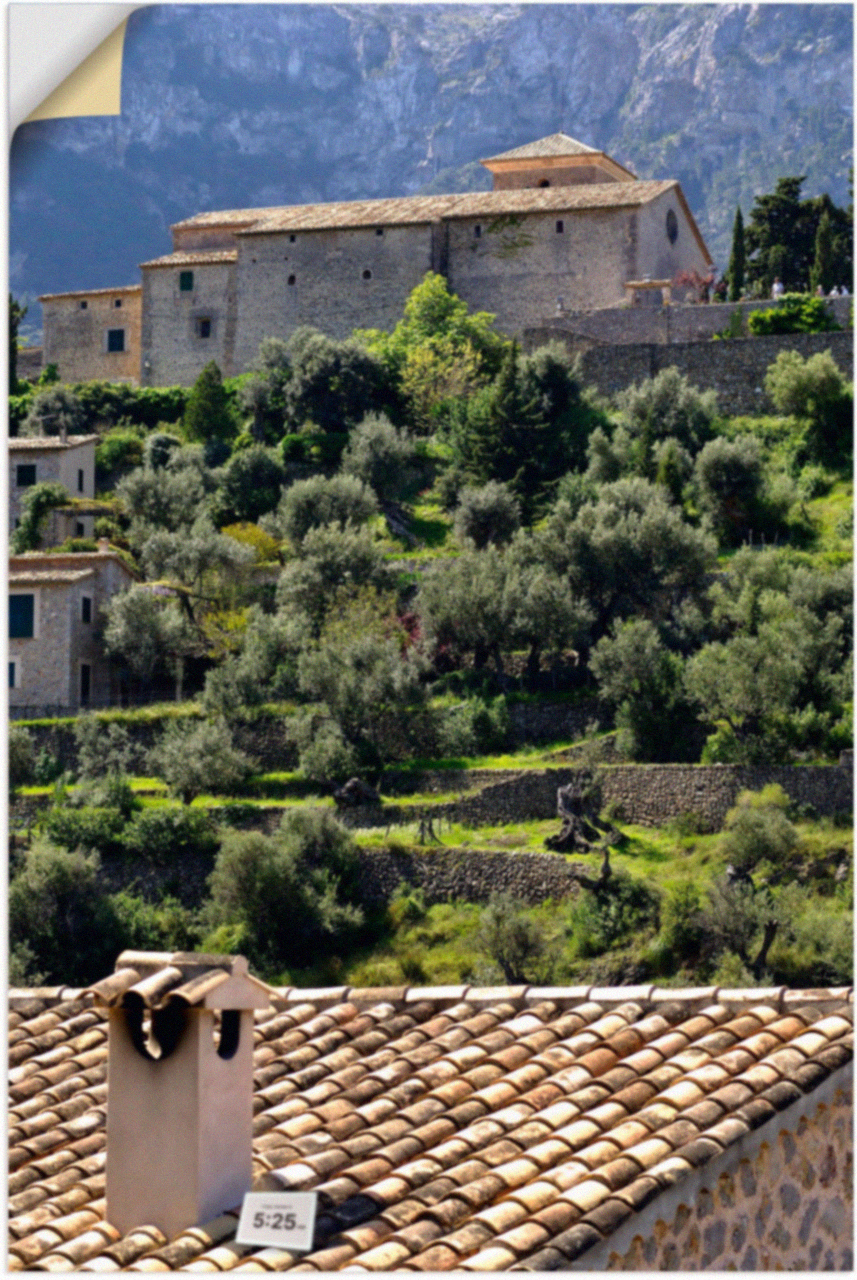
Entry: 5h25
